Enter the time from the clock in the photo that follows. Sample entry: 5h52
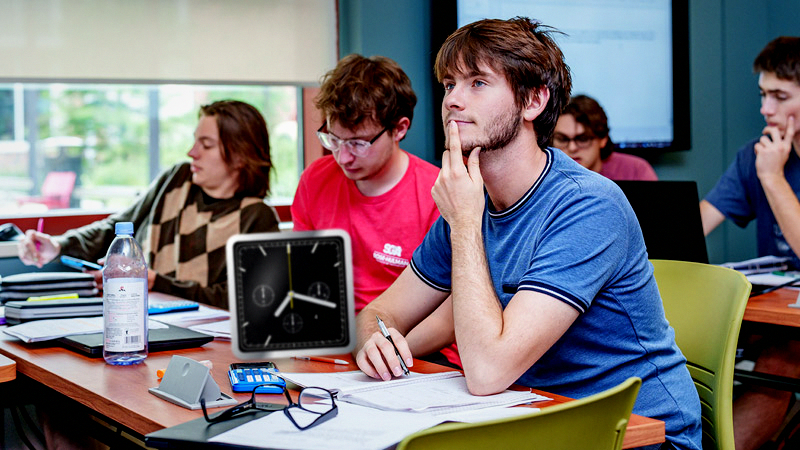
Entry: 7h18
